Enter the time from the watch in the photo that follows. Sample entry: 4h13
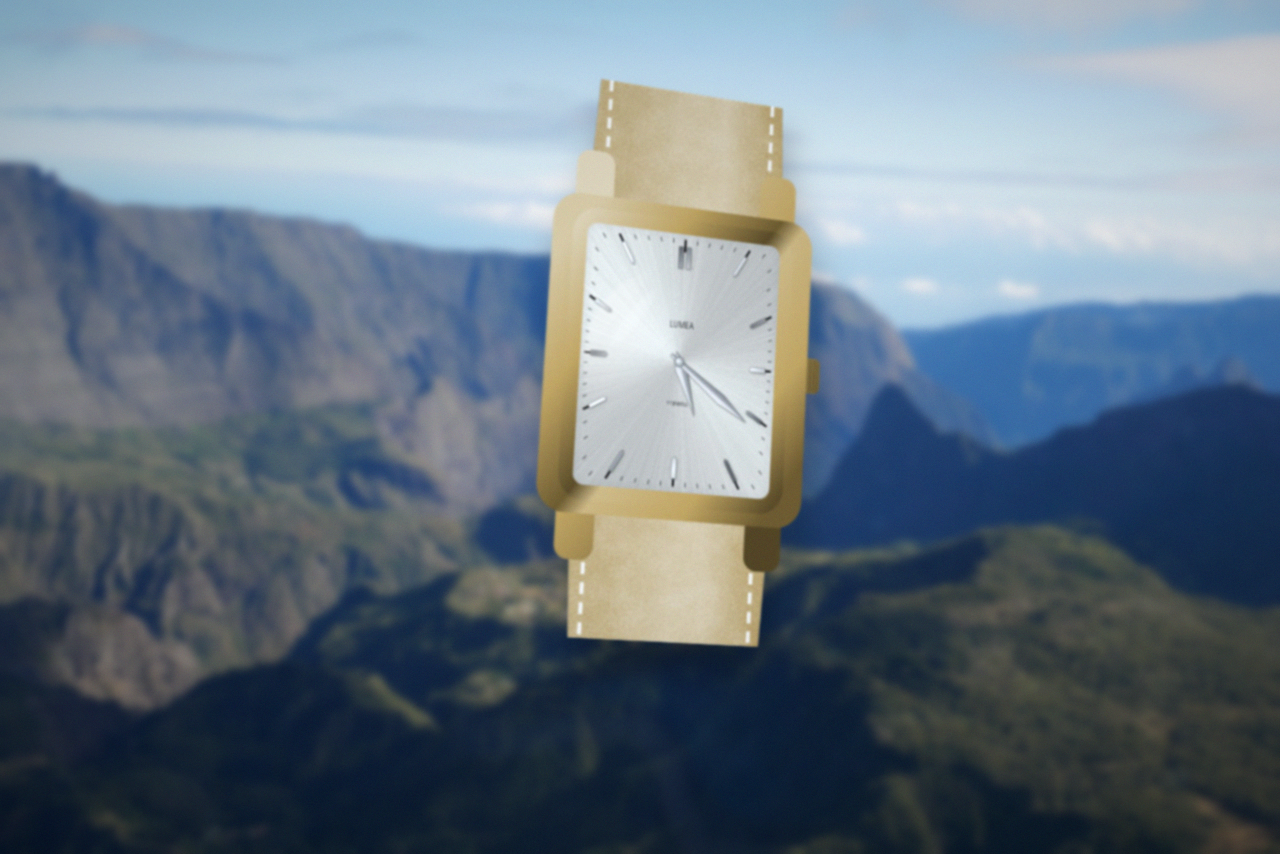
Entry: 5h21
